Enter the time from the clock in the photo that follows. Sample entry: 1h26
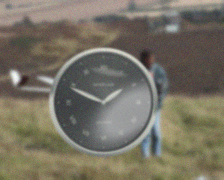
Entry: 1h49
